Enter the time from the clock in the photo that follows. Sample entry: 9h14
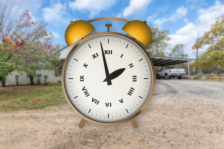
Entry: 1h58
